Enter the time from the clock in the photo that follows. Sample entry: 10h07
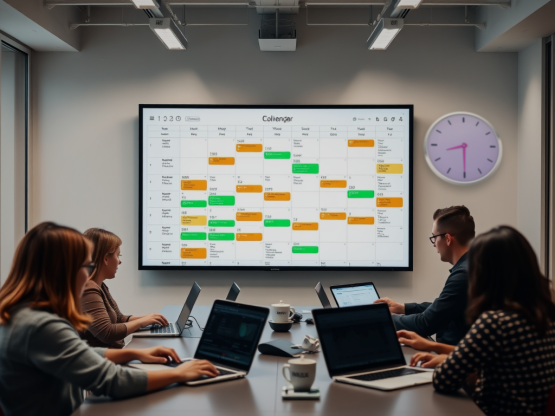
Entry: 8h30
